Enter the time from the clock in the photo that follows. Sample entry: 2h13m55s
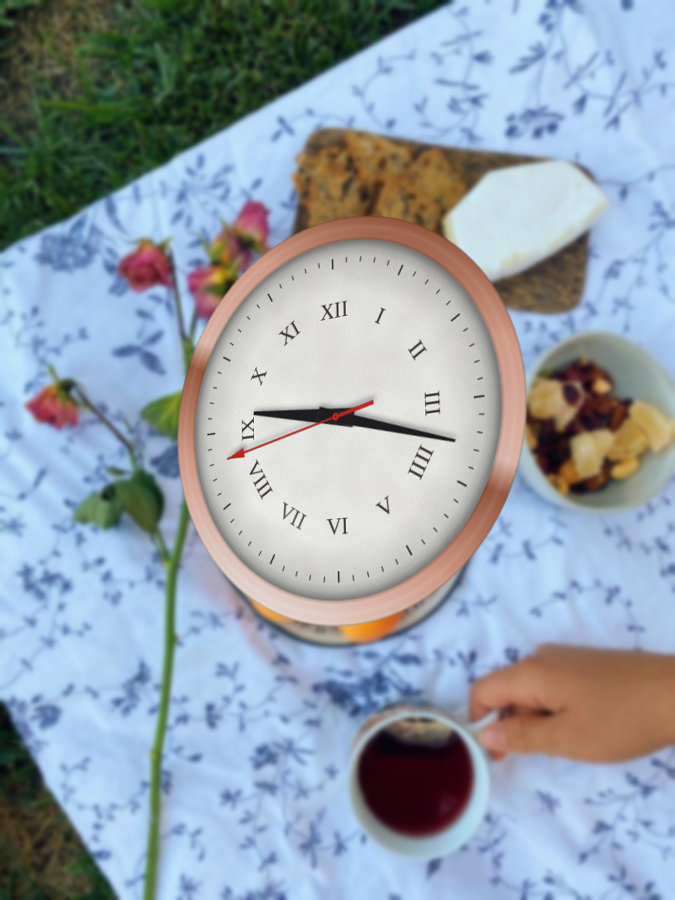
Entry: 9h17m43s
